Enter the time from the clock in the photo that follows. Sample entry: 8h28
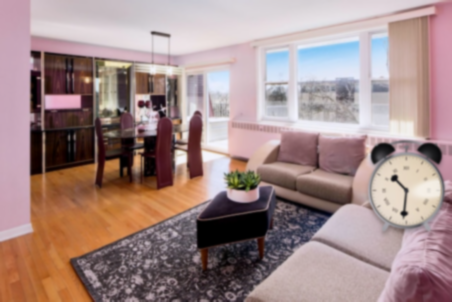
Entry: 10h31
